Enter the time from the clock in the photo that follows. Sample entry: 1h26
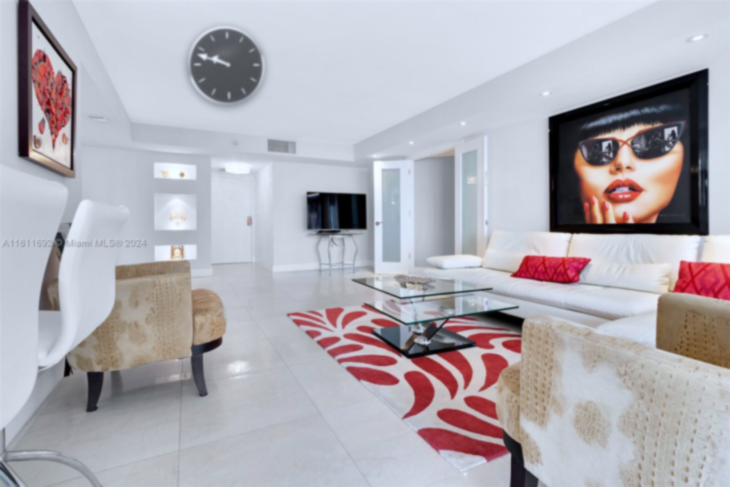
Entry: 9h48
